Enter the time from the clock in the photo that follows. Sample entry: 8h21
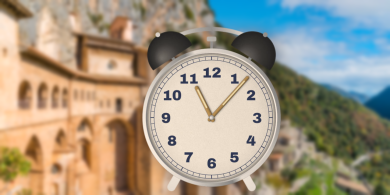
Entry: 11h07
